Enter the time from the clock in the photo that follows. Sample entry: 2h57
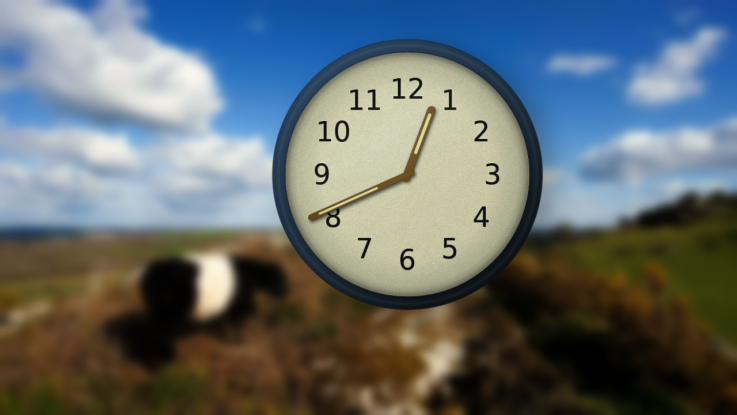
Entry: 12h41
